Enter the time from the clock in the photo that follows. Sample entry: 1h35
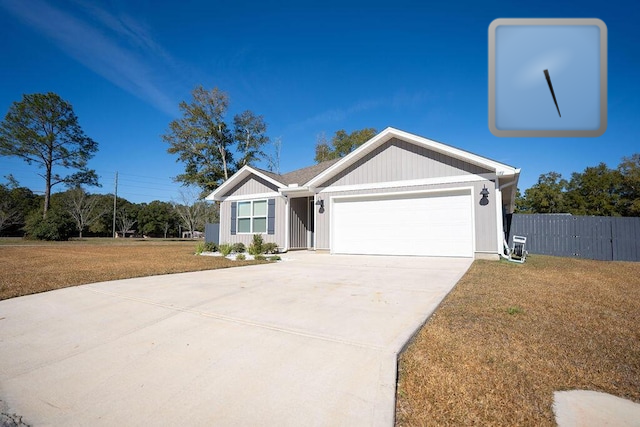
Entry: 5h27
